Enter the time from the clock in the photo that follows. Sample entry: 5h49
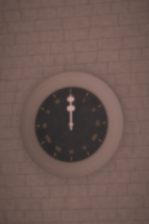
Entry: 12h00
